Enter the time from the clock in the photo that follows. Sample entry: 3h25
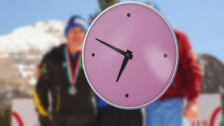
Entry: 6h49
